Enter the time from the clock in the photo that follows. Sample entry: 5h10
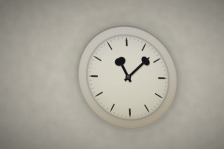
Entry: 11h08
